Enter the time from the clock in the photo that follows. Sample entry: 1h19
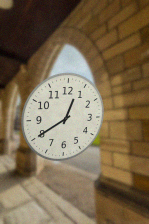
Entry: 12h40
